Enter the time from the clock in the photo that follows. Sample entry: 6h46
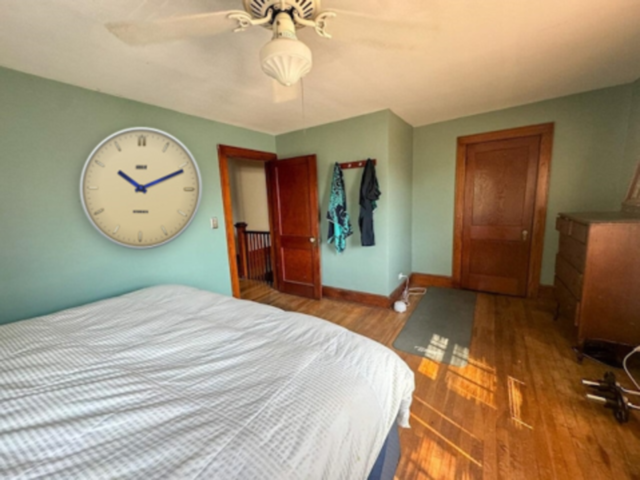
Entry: 10h11
